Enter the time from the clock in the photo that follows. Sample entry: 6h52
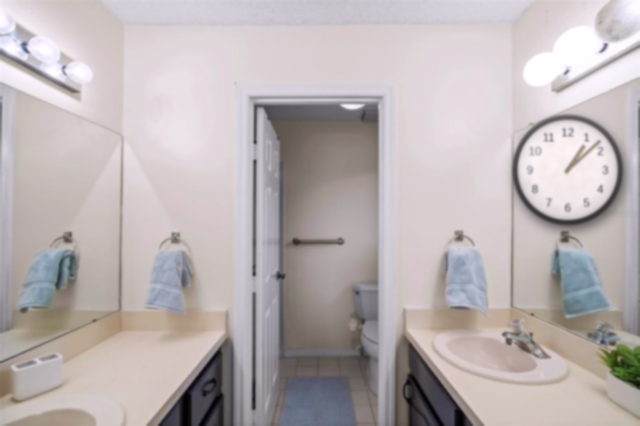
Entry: 1h08
